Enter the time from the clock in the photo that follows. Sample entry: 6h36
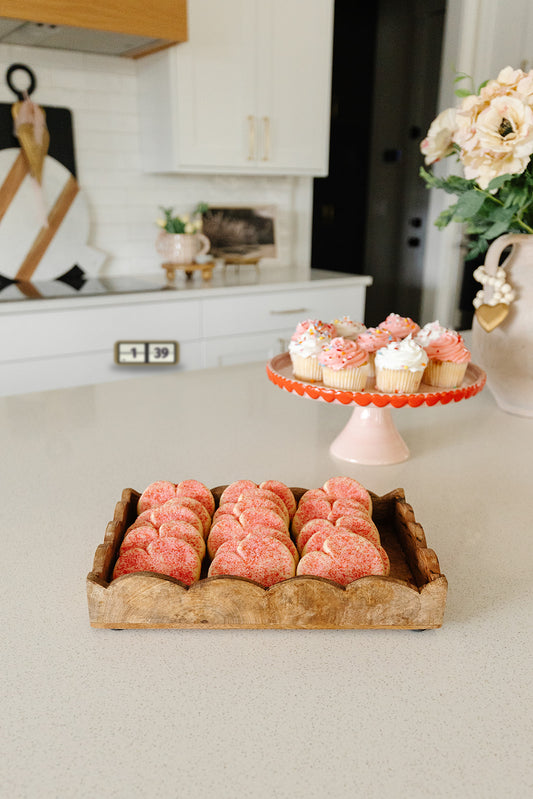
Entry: 1h39
